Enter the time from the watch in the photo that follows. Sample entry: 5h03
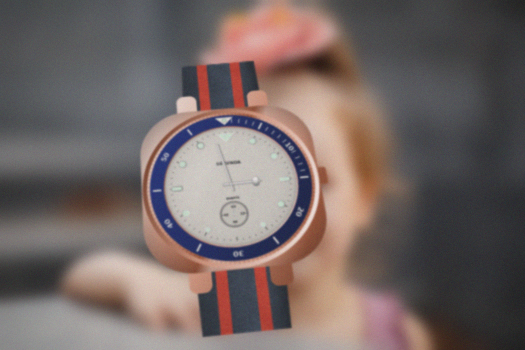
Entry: 2h58
